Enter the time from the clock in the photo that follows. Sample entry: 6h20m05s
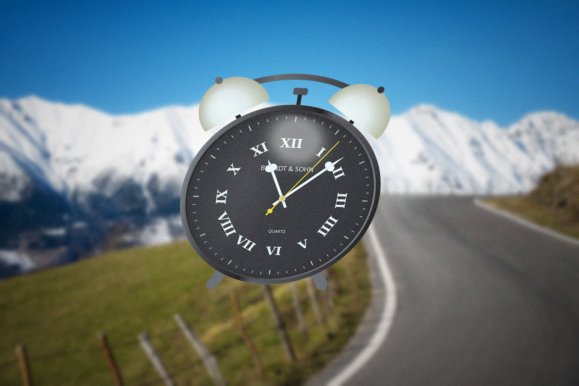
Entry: 11h08m06s
